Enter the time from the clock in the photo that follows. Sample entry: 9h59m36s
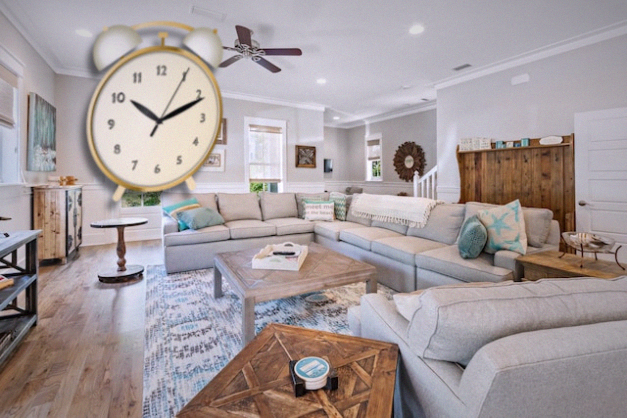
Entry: 10h11m05s
